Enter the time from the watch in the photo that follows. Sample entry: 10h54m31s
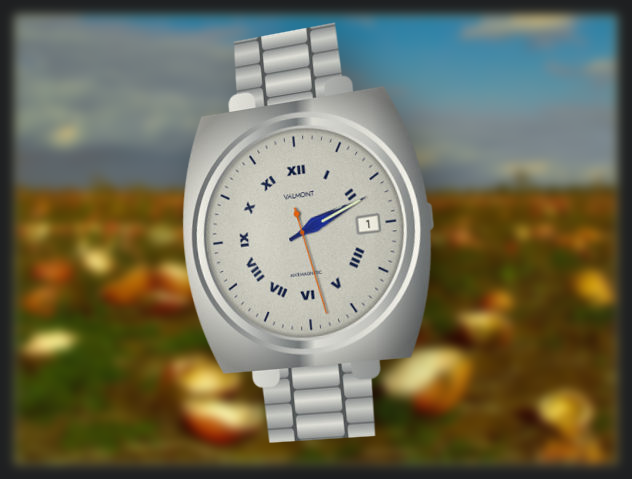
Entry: 2h11m28s
